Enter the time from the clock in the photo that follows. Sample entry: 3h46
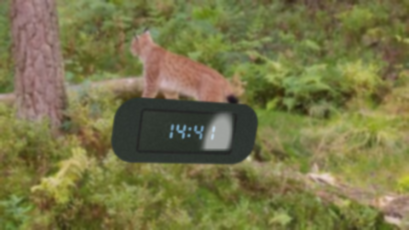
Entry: 14h41
